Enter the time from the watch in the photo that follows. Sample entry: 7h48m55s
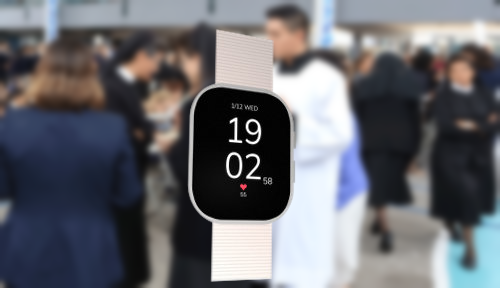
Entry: 19h02m58s
